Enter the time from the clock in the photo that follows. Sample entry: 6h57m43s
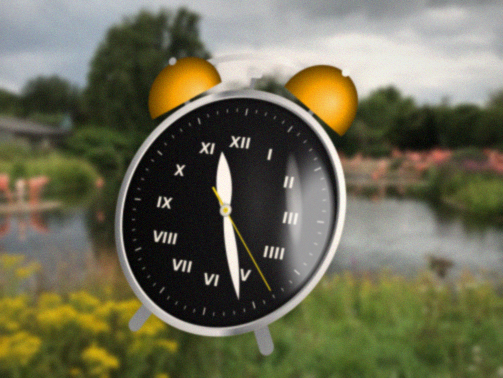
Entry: 11h26m23s
